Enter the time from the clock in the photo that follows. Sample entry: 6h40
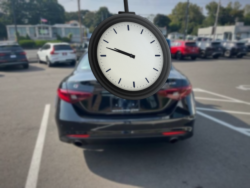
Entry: 9h48
